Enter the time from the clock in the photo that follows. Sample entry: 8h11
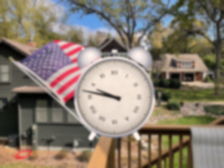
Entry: 9h47
